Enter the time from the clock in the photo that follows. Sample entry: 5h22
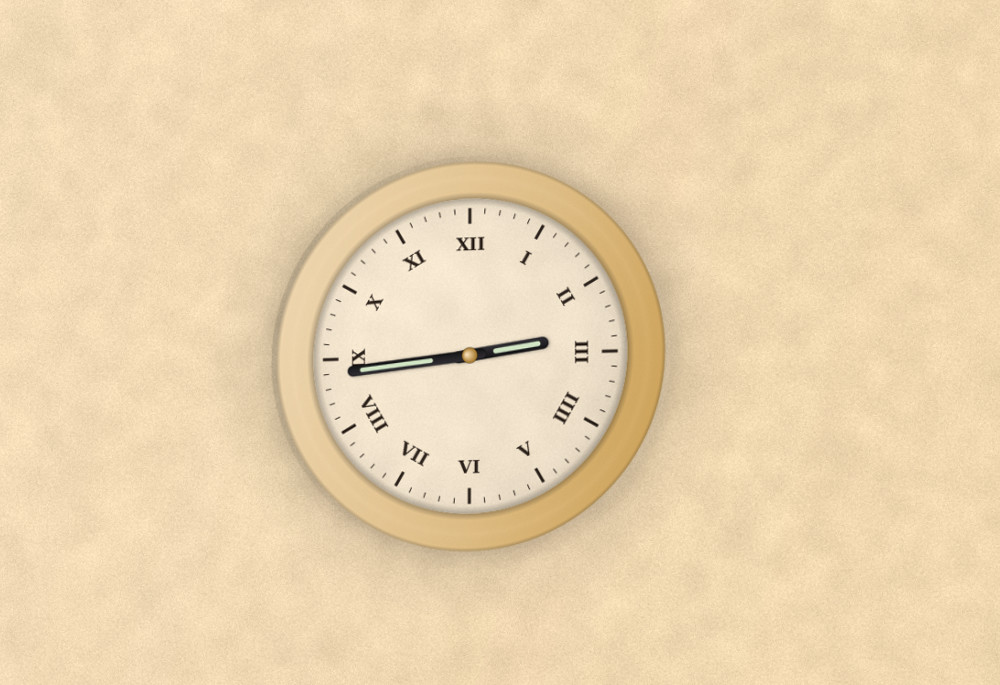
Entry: 2h44
